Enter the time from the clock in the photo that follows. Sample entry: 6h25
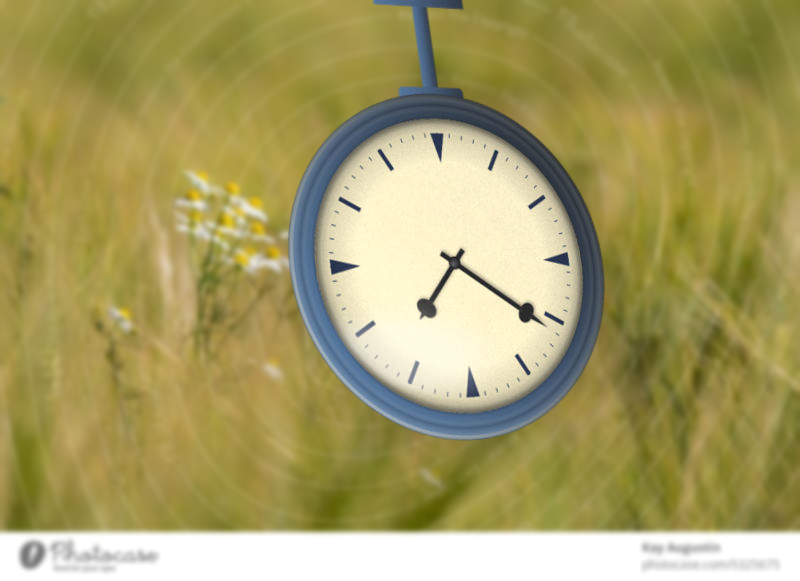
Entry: 7h21
